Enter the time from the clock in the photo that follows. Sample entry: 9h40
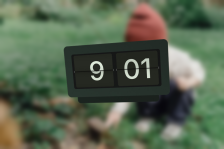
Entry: 9h01
